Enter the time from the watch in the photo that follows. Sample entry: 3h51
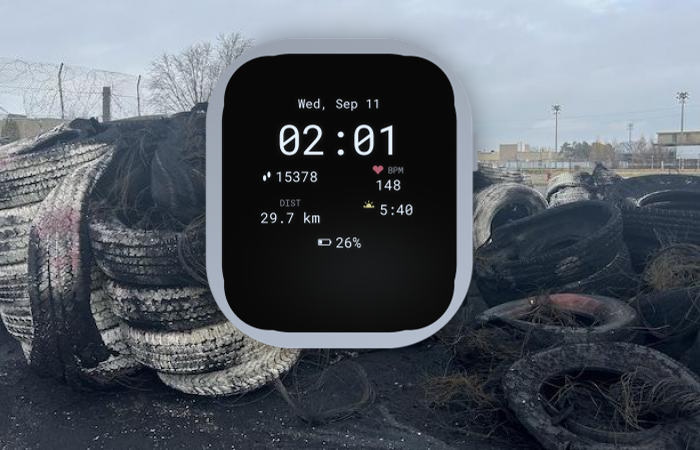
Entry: 2h01
